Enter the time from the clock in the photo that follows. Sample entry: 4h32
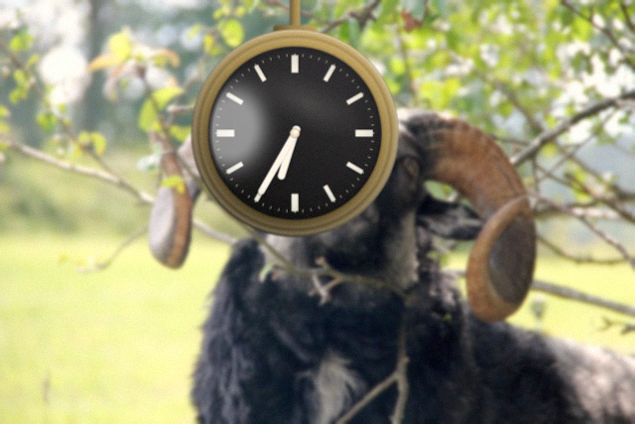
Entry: 6h35
